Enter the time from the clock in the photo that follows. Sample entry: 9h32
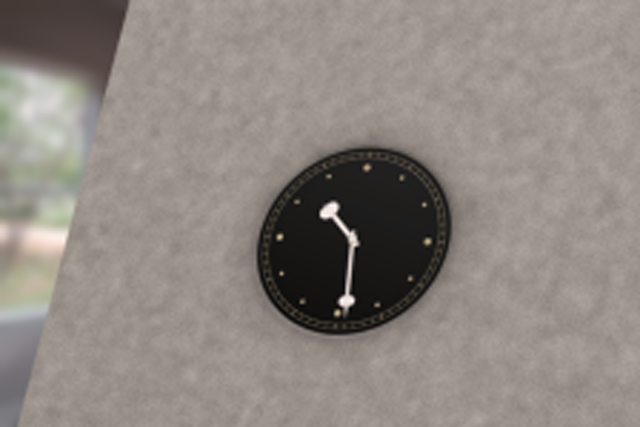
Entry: 10h29
